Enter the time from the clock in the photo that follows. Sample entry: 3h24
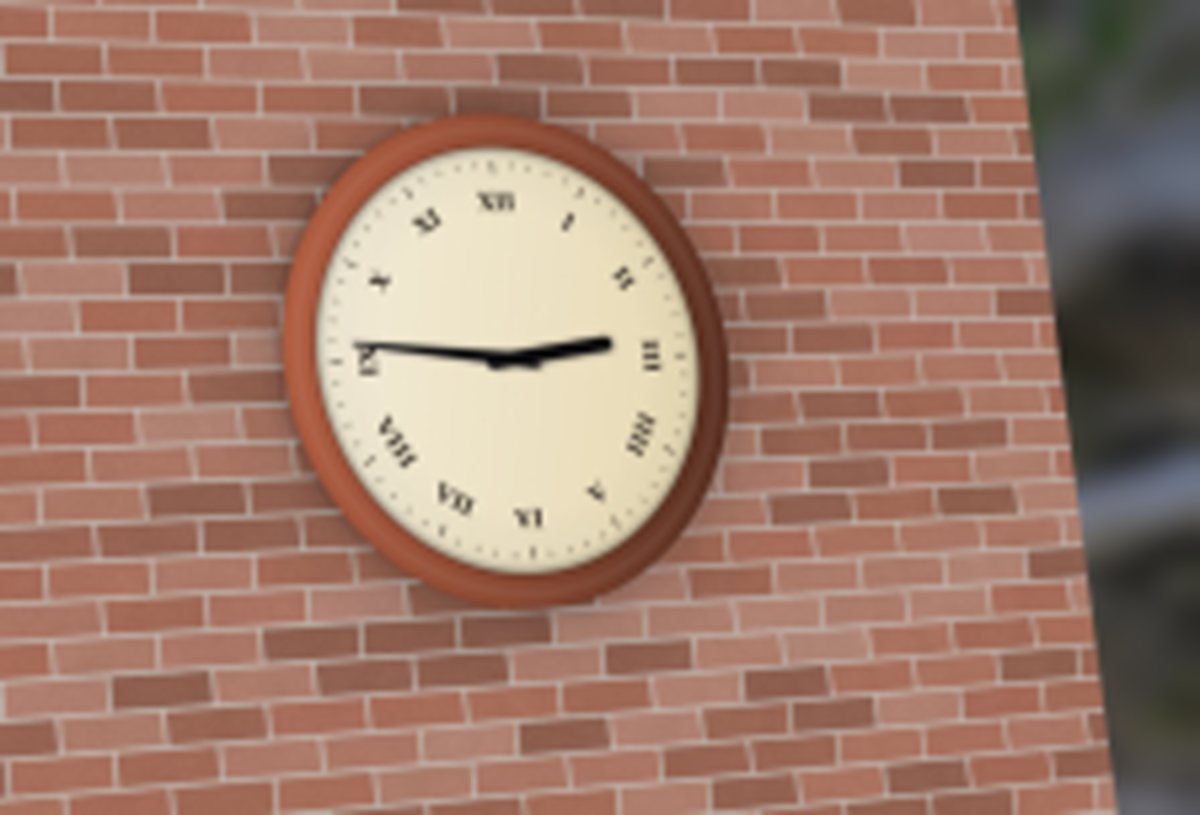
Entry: 2h46
